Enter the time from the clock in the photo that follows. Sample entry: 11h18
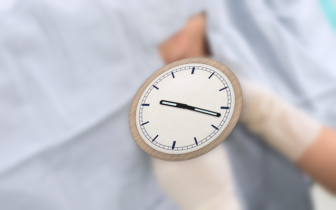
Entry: 9h17
